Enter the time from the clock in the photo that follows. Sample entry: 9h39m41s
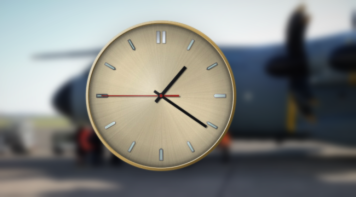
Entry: 1h20m45s
